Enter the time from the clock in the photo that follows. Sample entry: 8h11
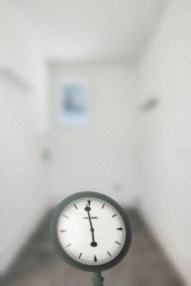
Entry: 5h59
